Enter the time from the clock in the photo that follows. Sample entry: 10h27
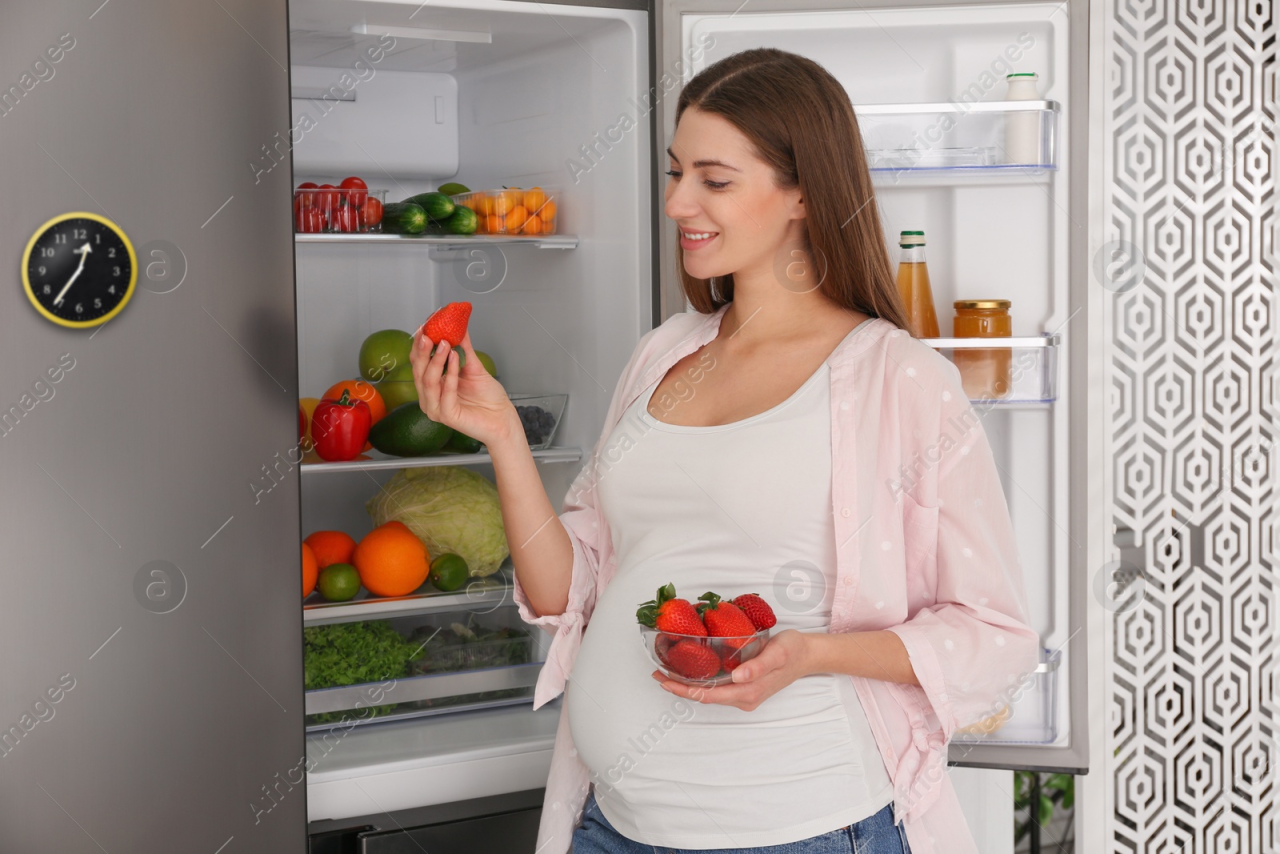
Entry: 12h36
